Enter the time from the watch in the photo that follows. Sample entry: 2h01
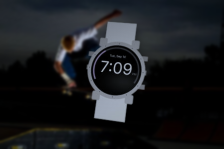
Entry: 7h09
